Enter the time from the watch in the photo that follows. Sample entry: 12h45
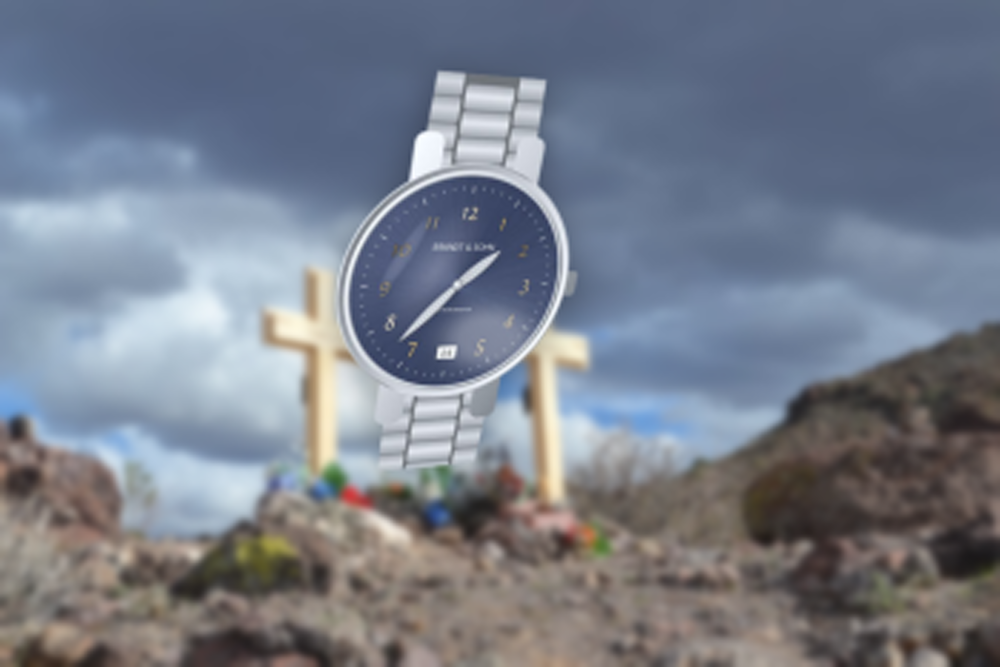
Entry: 1h37
